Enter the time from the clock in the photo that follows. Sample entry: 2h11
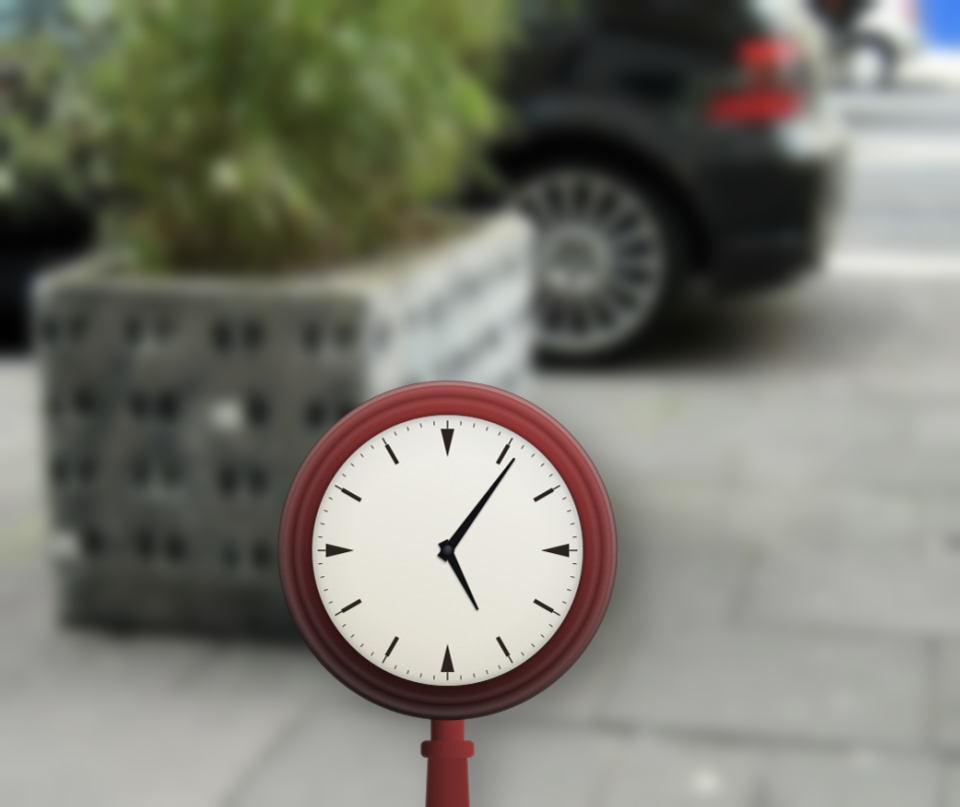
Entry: 5h06
